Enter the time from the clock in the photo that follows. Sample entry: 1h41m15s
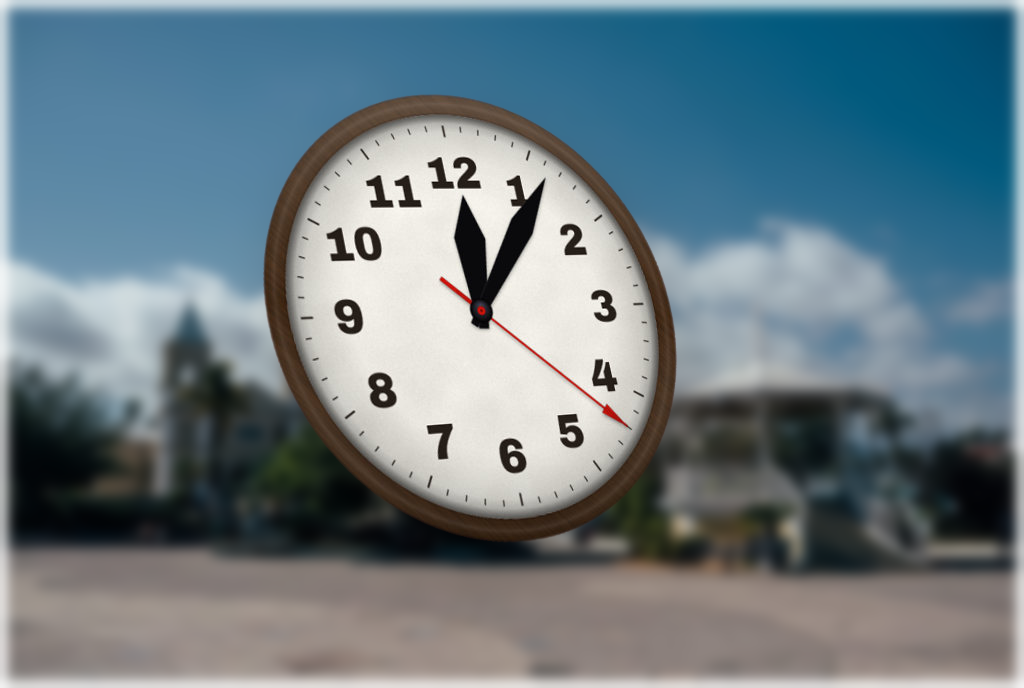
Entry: 12h06m22s
